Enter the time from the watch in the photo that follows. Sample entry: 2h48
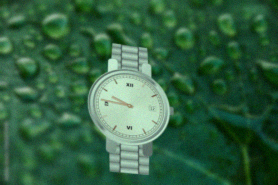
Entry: 9h46
